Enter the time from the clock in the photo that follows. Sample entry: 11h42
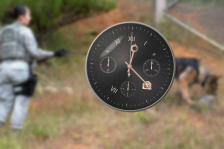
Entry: 12h22
